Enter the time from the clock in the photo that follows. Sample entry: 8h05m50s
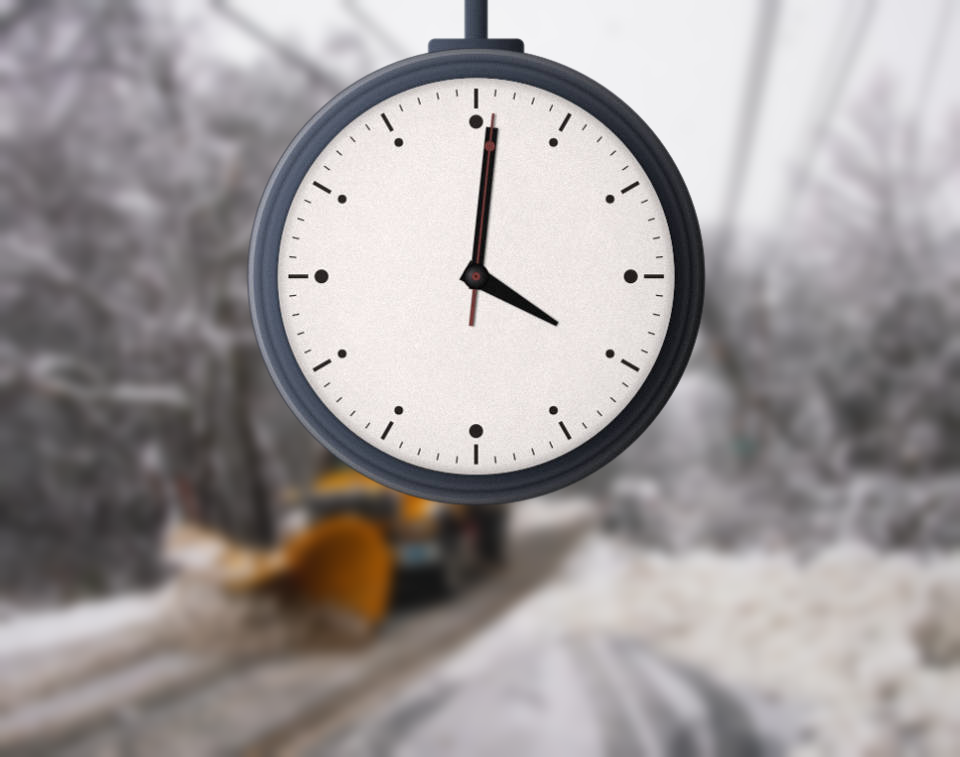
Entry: 4h01m01s
